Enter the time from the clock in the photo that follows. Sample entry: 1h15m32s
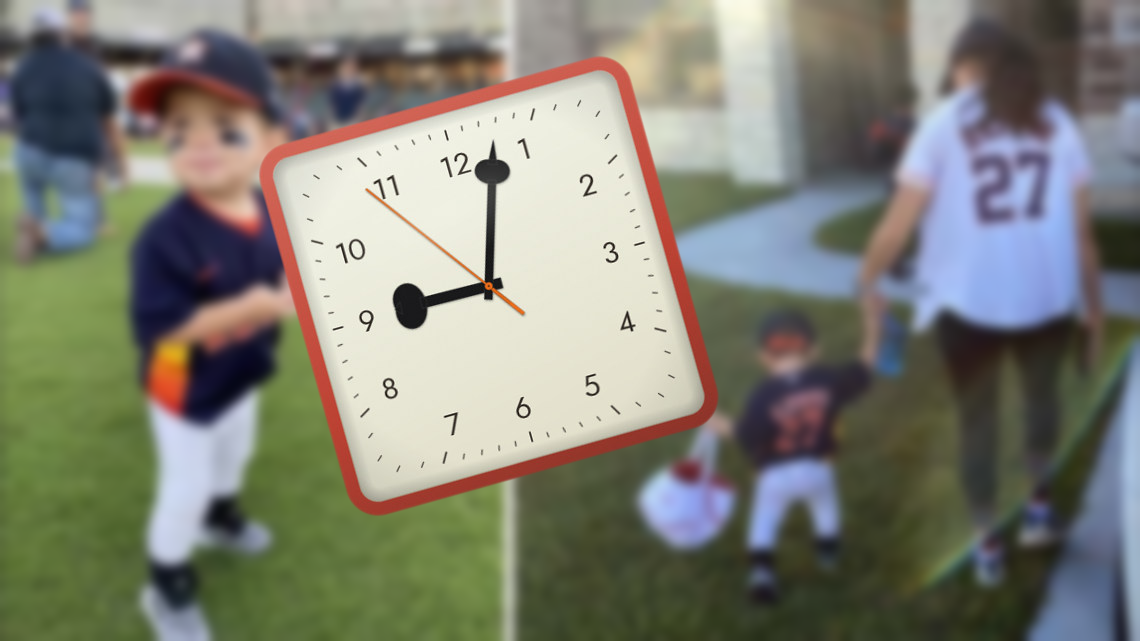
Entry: 9h02m54s
